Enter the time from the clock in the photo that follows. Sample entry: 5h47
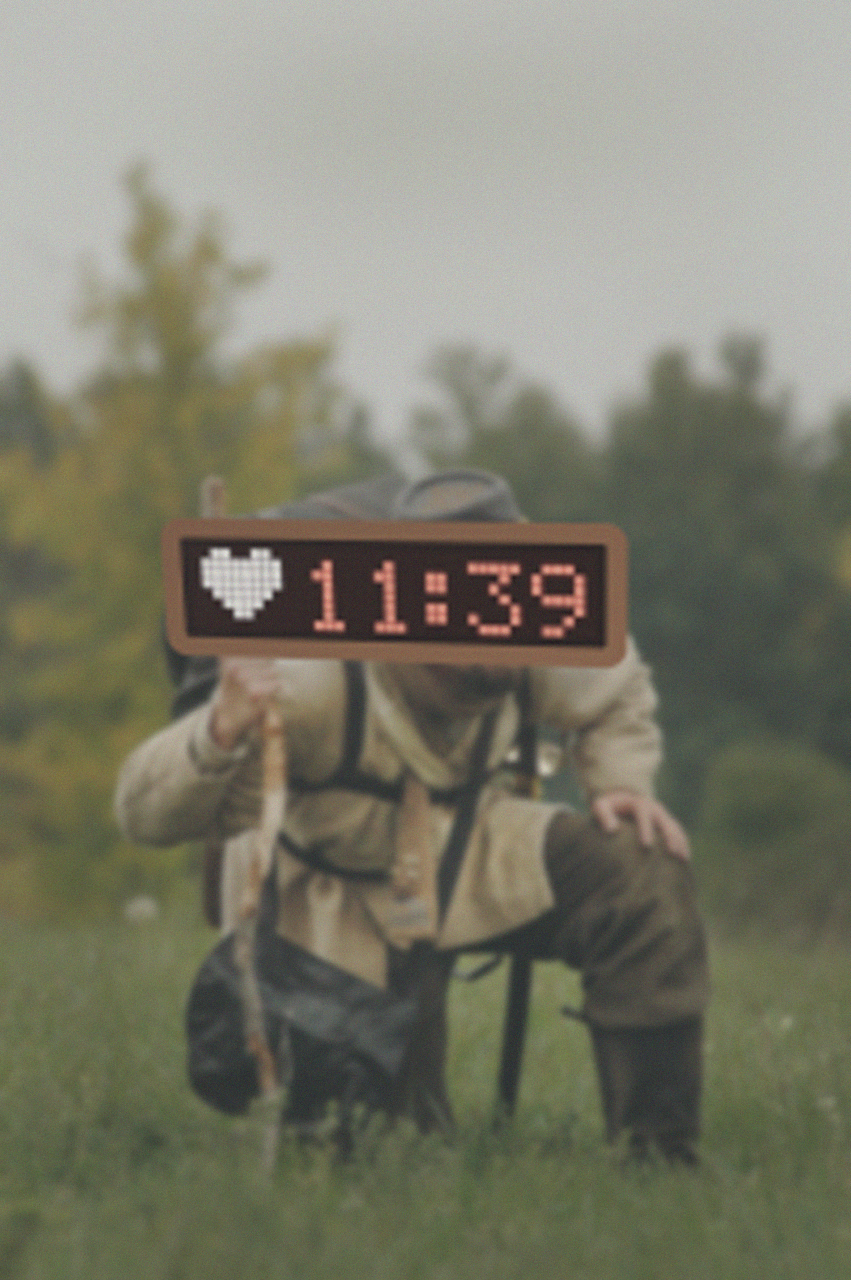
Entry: 11h39
